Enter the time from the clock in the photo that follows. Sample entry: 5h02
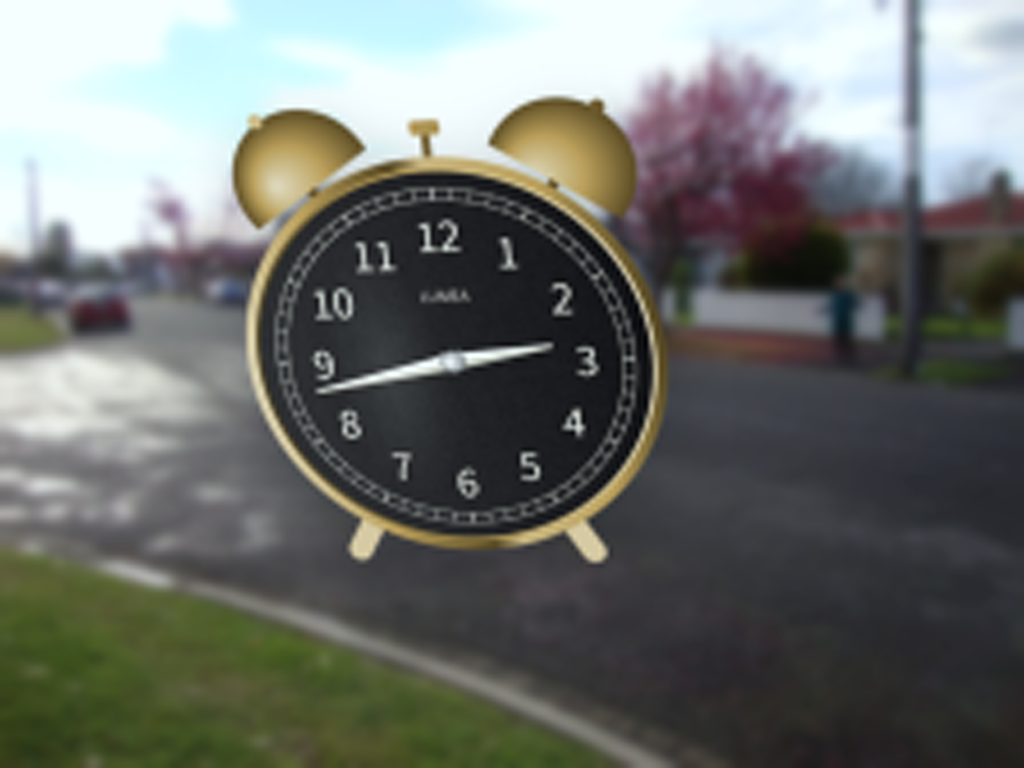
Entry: 2h43
